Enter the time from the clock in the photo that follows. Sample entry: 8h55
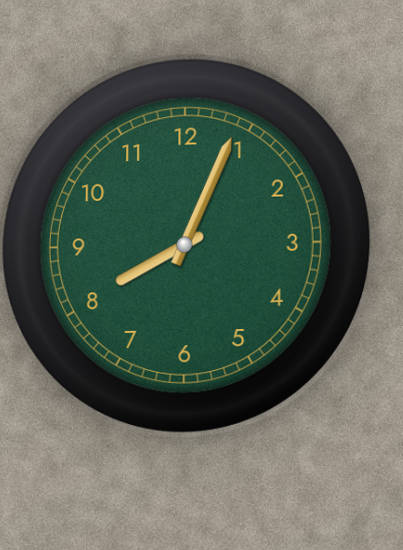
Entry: 8h04
